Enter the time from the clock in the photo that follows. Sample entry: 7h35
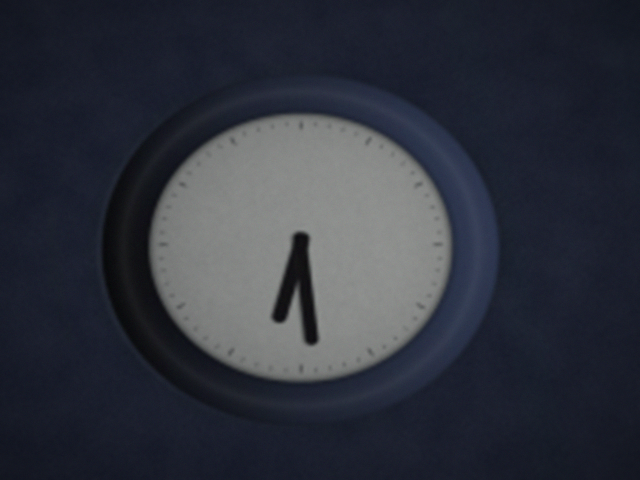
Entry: 6h29
